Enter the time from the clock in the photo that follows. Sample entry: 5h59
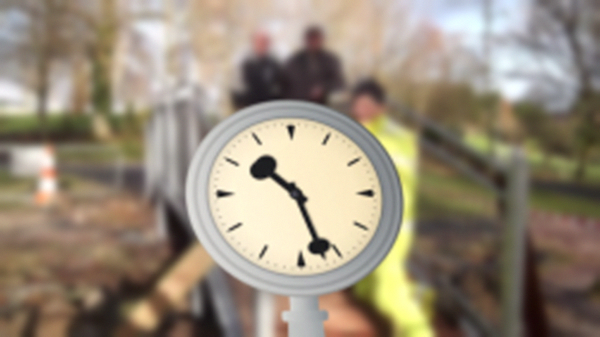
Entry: 10h27
